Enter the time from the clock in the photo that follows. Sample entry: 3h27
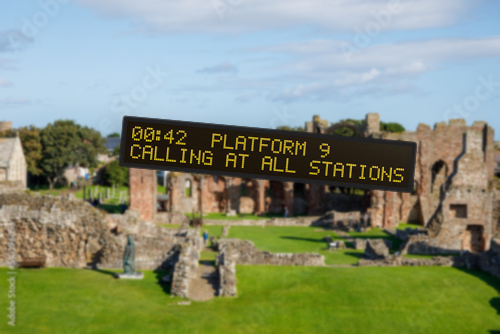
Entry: 0h42
